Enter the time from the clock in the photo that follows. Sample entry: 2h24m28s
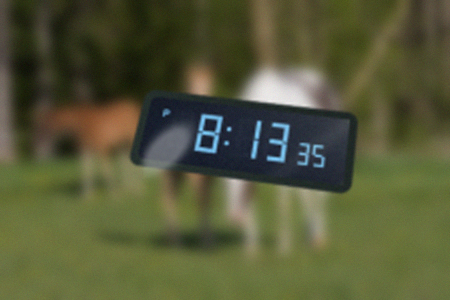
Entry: 8h13m35s
